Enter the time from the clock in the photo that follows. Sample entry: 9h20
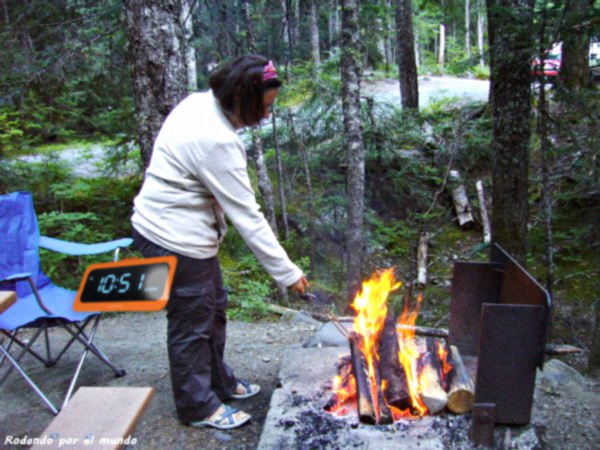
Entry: 10h51
